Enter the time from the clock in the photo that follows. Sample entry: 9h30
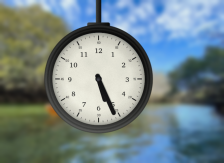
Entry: 5h26
